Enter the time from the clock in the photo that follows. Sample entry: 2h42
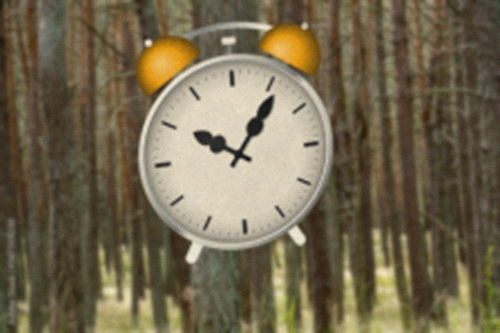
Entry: 10h06
